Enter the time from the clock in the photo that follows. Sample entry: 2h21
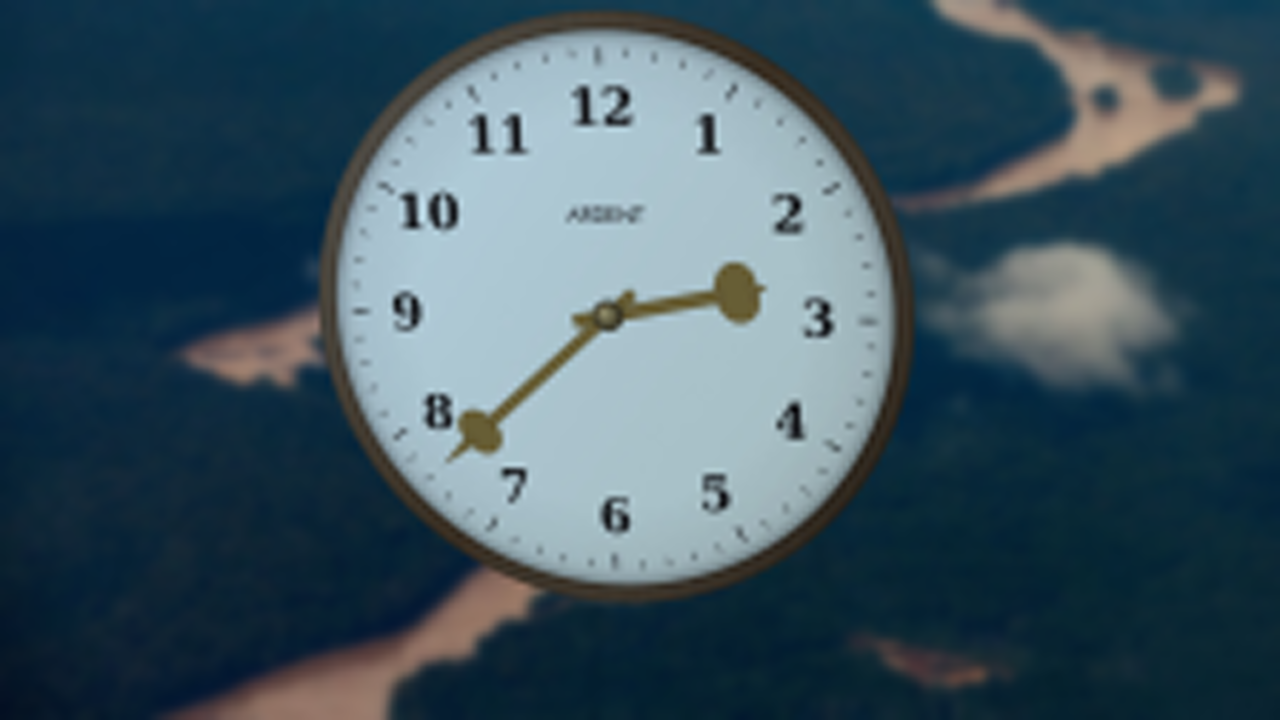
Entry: 2h38
